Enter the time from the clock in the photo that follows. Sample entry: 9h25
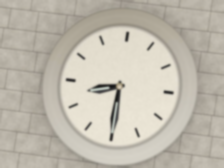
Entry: 8h30
